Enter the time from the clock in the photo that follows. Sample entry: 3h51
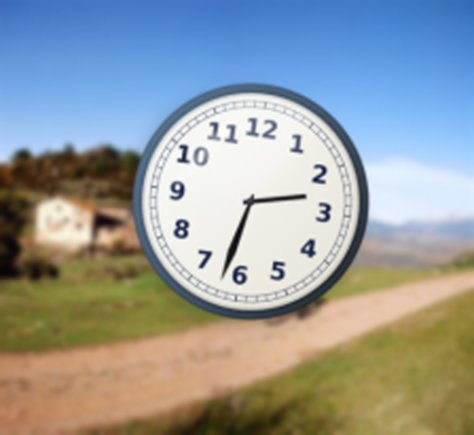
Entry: 2h32
